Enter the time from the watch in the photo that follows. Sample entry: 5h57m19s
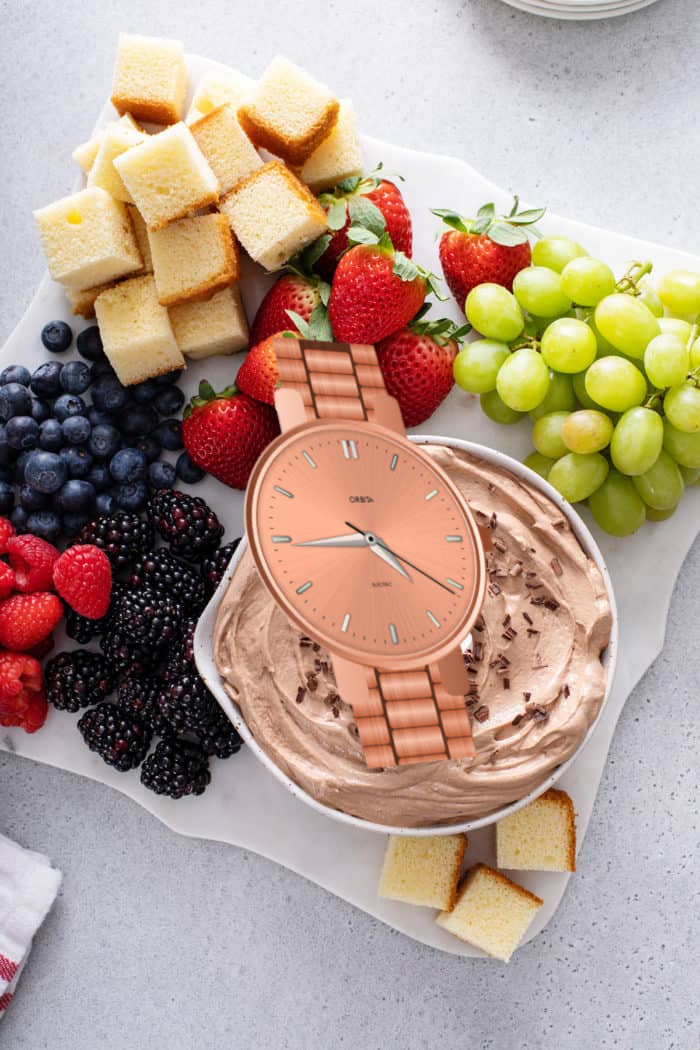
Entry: 4h44m21s
